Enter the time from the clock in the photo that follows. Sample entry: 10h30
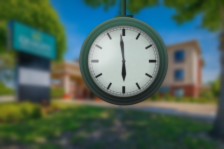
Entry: 5h59
